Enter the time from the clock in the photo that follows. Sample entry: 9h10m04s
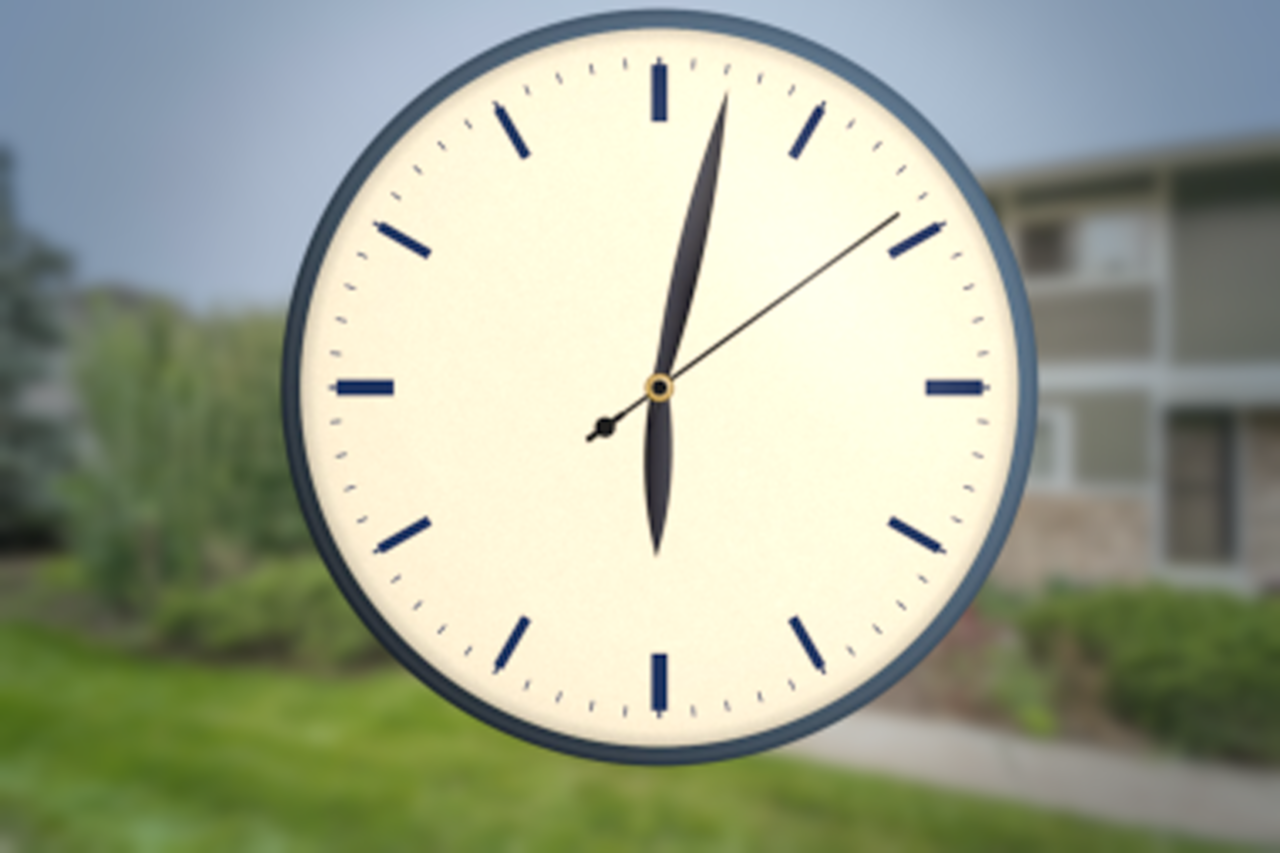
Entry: 6h02m09s
